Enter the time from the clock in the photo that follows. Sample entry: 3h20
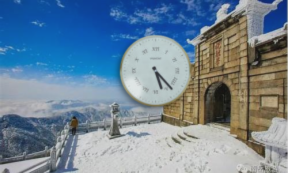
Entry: 5h23
